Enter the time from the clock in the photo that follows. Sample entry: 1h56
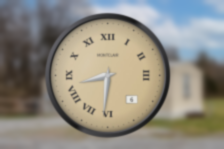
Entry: 8h31
